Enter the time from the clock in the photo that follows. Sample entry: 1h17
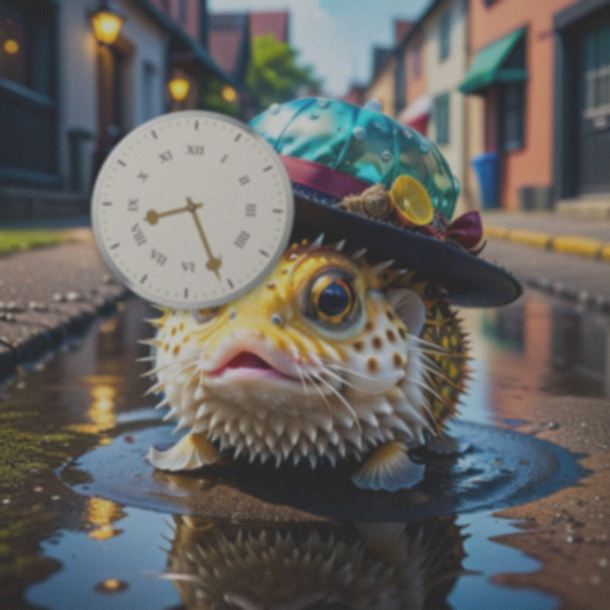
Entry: 8h26
